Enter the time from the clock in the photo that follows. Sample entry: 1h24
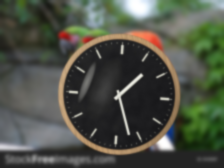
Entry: 1h27
